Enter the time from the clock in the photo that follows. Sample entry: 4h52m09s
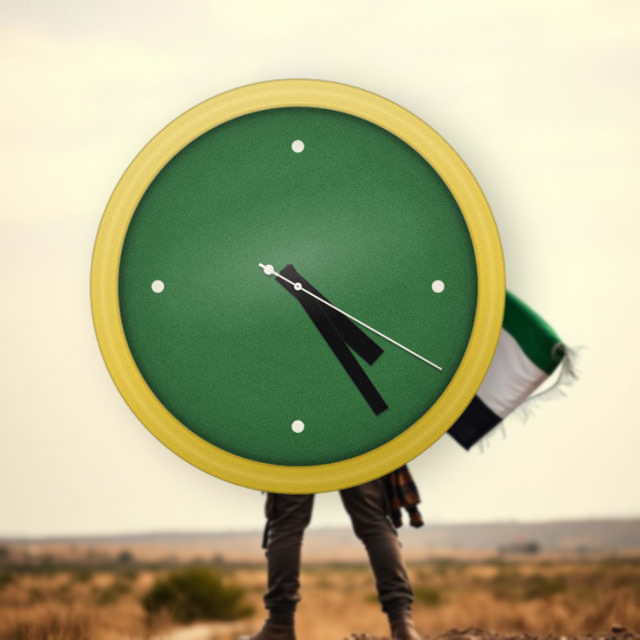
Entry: 4h24m20s
